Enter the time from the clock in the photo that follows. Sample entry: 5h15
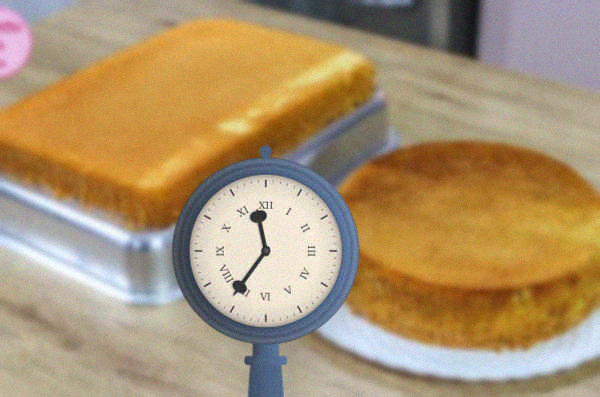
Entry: 11h36
